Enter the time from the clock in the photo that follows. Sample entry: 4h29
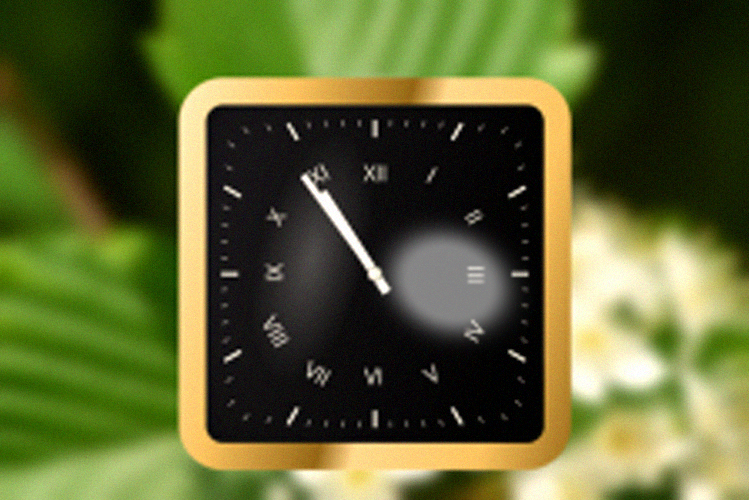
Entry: 10h54
